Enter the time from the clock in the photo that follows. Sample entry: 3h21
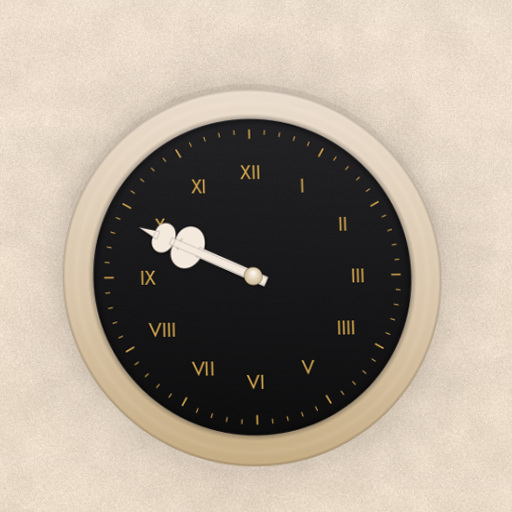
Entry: 9h49
